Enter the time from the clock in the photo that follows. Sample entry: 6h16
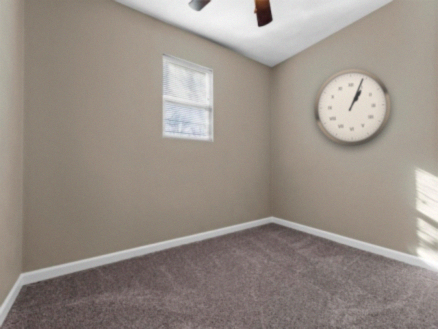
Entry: 1h04
